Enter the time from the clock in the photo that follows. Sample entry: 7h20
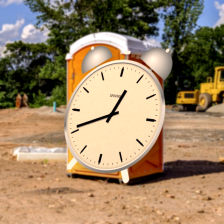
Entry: 12h41
